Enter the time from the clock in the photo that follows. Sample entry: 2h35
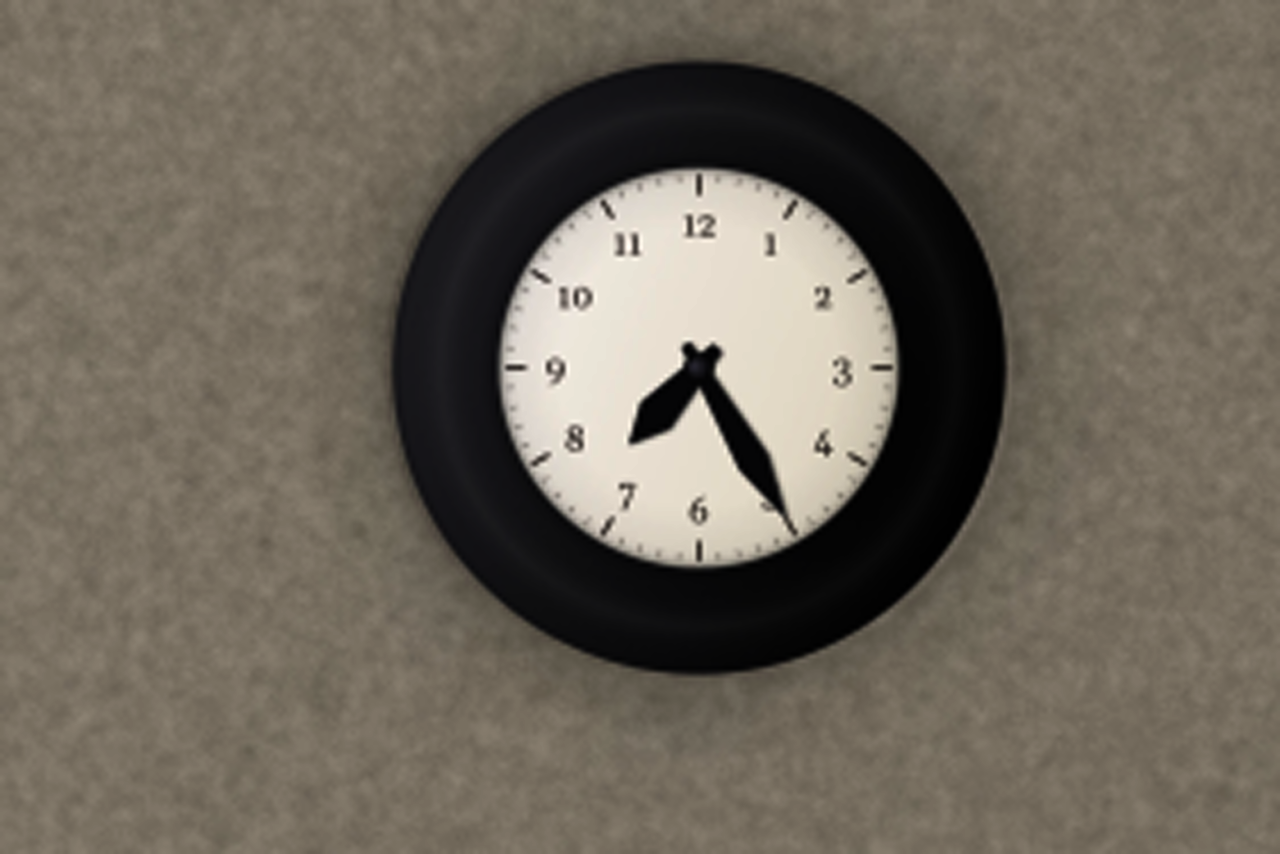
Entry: 7h25
